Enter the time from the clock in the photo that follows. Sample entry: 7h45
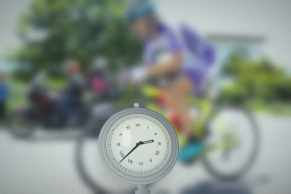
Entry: 2h38
